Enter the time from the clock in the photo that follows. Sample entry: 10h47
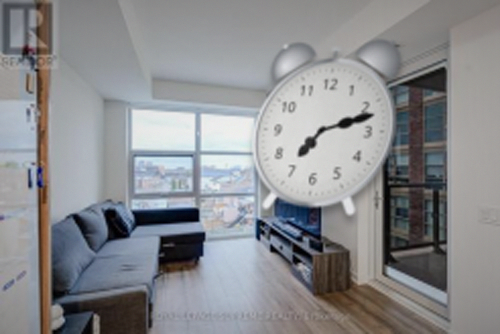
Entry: 7h12
